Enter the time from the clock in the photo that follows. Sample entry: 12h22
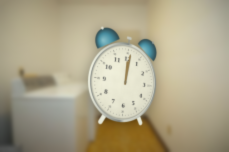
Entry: 12h01
